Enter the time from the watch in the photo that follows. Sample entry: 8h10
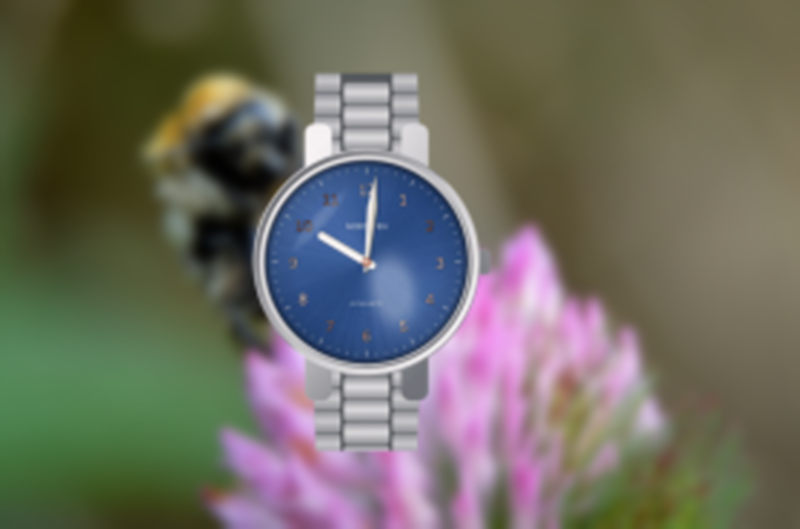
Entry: 10h01
